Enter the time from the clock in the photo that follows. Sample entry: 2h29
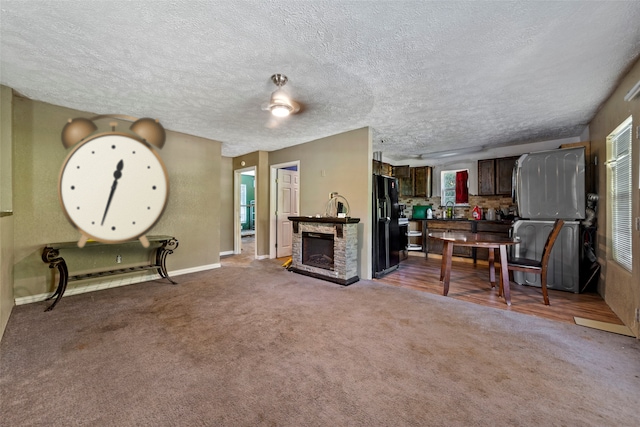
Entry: 12h33
